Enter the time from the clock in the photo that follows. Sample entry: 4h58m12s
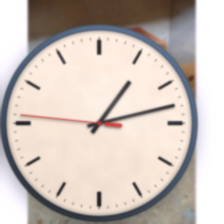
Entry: 1h12m46s
